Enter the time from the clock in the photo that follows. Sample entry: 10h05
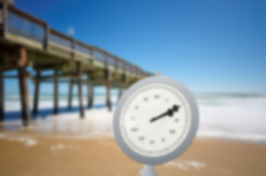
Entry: 2h10
